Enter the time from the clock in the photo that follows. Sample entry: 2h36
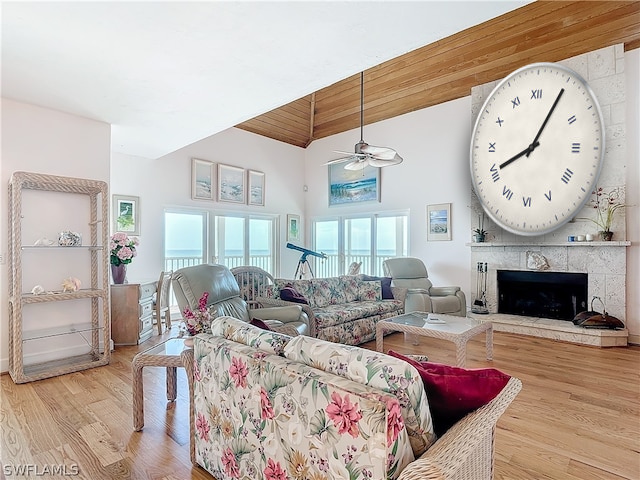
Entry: 8h05
